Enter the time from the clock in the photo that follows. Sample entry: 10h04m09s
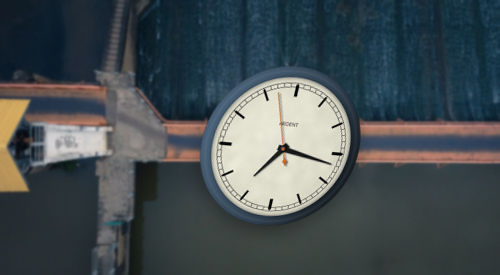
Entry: 7h16m57s
